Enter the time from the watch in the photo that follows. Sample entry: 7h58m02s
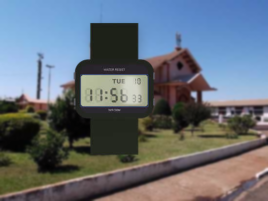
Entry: 11h56m33s
